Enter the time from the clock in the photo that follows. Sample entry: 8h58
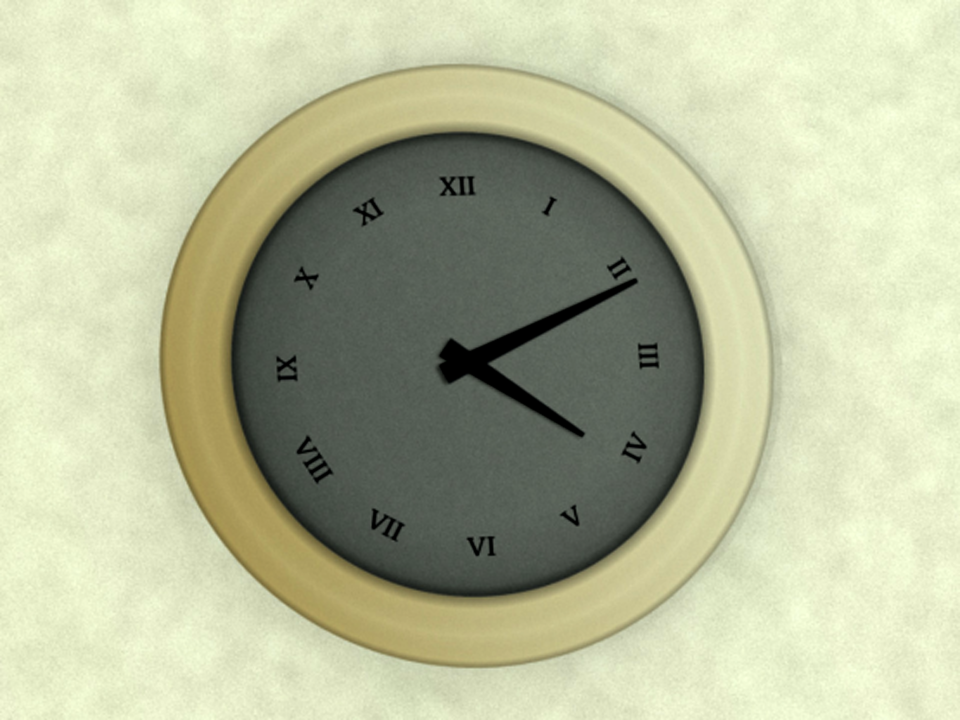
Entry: 4h11
